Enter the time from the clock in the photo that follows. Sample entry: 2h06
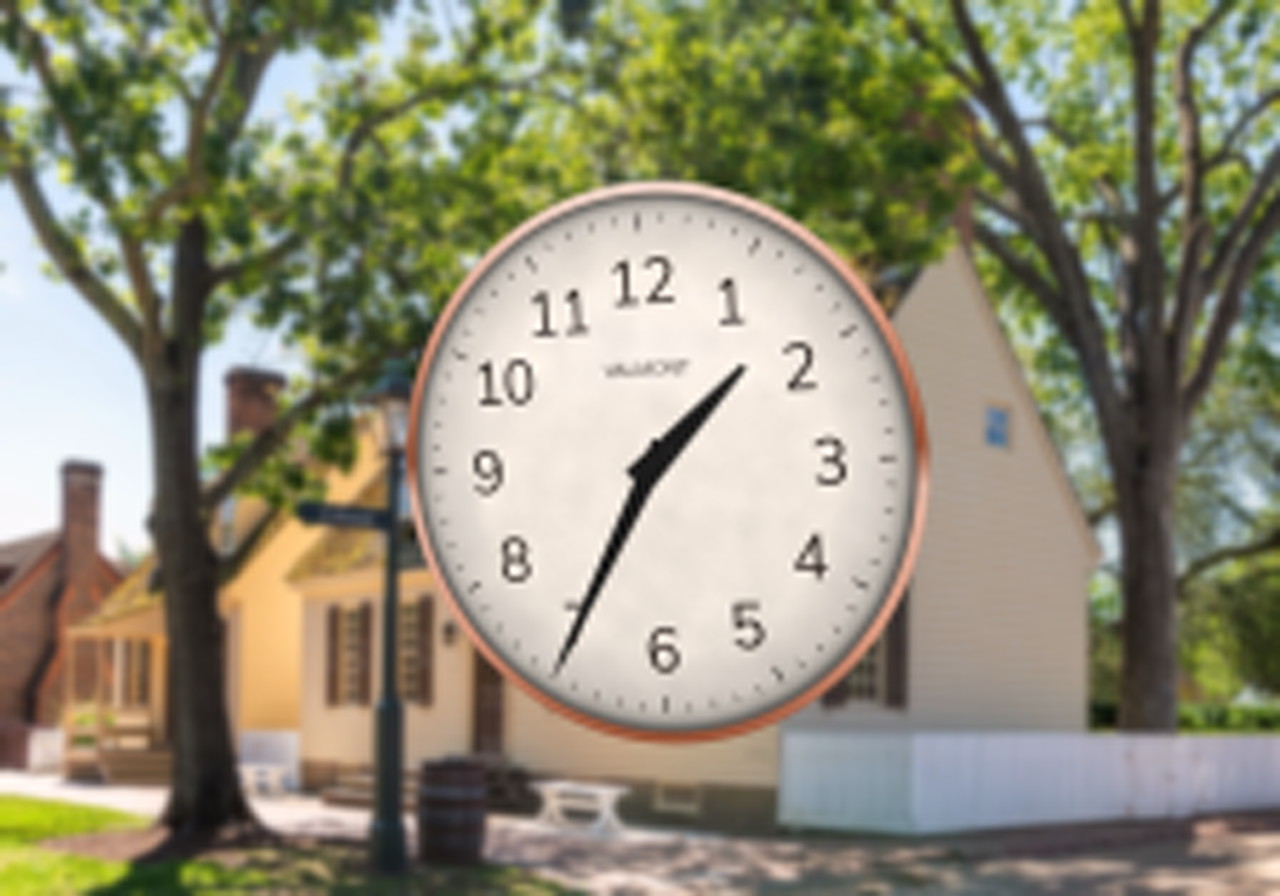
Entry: 1h35
